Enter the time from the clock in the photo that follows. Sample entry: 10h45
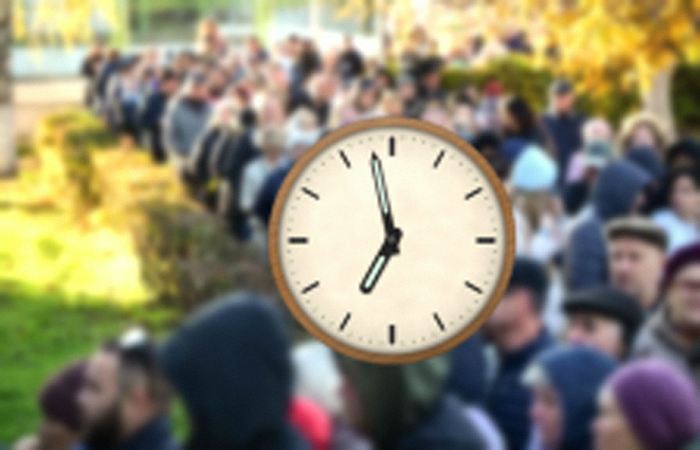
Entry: 6h58
